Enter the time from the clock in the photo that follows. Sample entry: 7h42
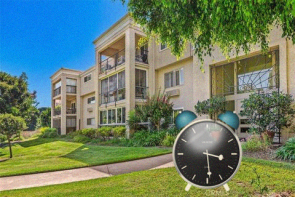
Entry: 3h29
